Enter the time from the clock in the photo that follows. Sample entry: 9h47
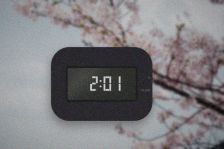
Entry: 2h01
